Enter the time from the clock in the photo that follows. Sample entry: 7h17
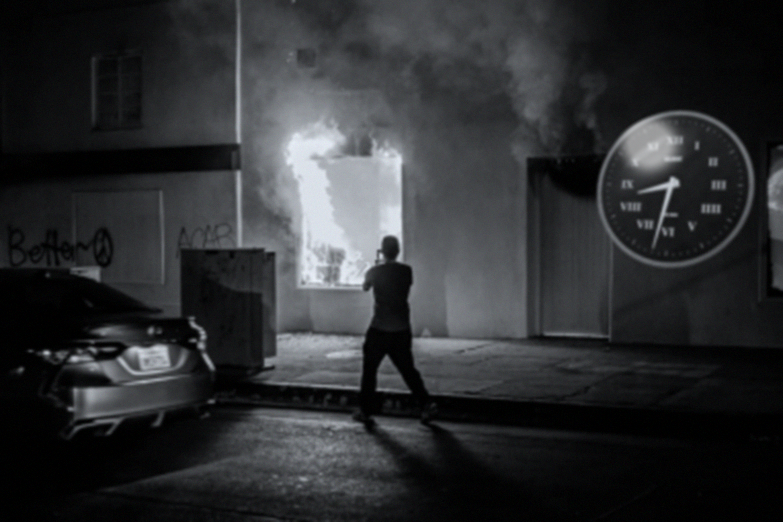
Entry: 8h32
